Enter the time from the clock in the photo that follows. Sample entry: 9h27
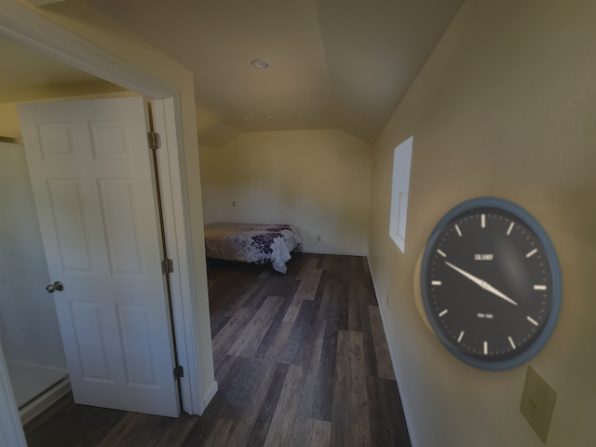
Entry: 3h49
